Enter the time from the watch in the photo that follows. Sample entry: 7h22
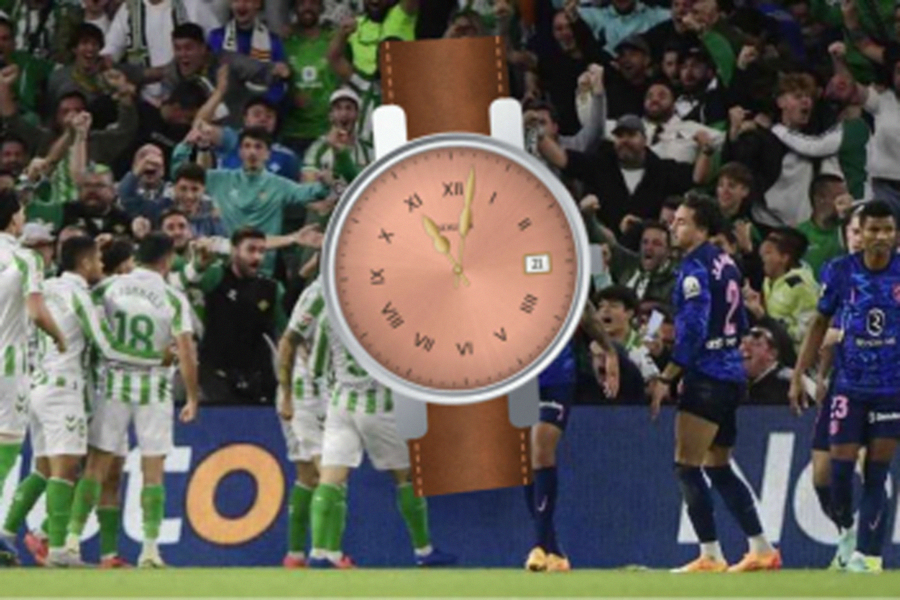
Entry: 11h02
